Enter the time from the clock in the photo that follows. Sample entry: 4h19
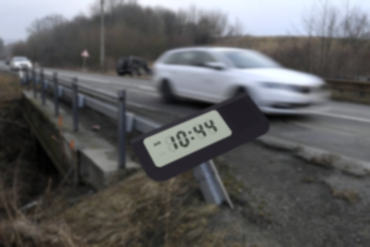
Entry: 10h44
